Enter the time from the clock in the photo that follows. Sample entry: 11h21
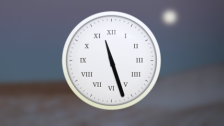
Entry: 11h27
